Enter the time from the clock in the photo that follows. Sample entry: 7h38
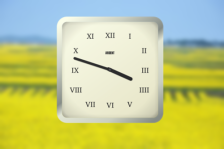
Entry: 3h48
